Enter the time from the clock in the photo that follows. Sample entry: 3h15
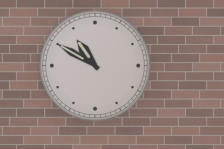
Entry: 10h50
